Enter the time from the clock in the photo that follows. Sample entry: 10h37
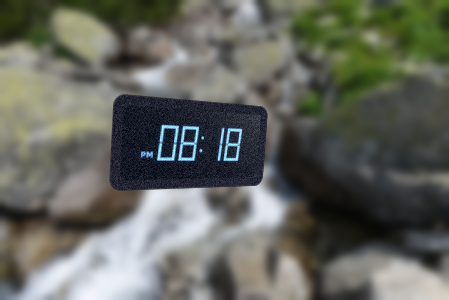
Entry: 8h18
